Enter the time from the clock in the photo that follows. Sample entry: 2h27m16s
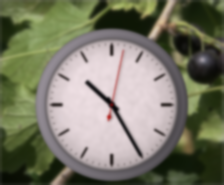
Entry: 10h25m02s
